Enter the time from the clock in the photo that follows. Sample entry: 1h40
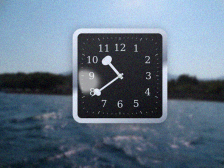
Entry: 10h39
